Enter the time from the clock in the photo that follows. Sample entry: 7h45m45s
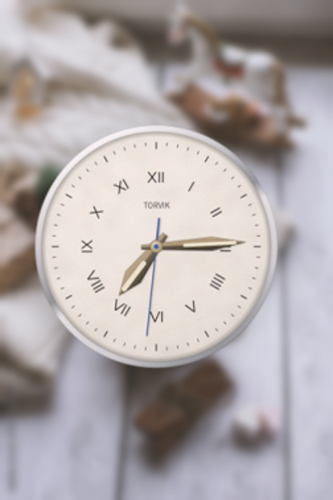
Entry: 7h14m31s
